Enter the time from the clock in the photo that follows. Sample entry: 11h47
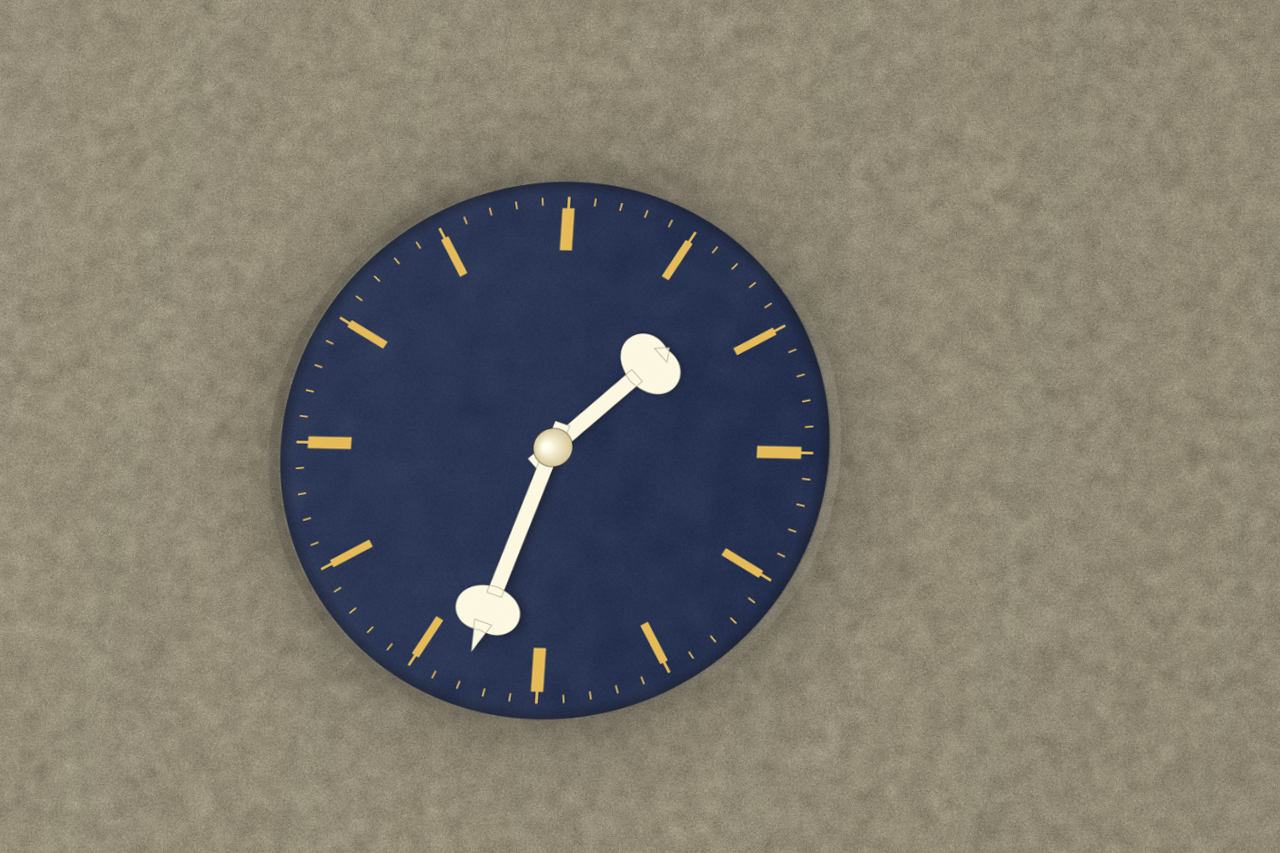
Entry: 1h33
